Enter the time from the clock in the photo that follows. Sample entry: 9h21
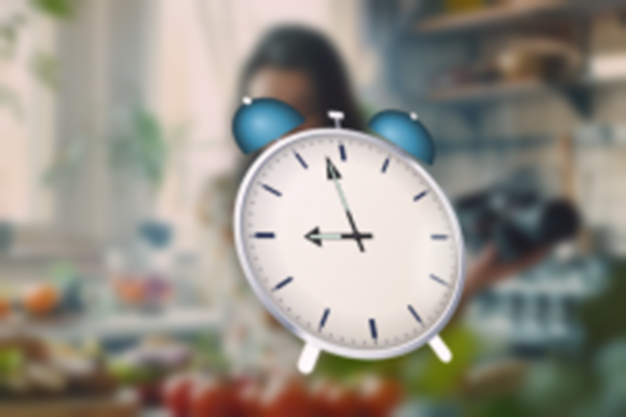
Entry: 8h58
